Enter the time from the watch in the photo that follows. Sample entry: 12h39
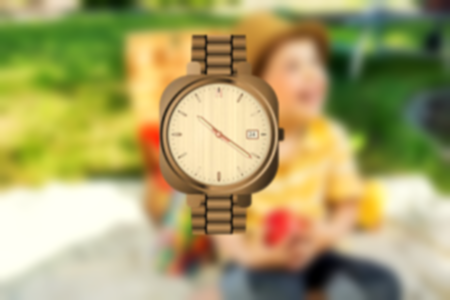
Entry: 10h21
